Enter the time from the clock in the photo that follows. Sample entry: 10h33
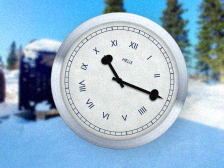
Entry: 10h15
